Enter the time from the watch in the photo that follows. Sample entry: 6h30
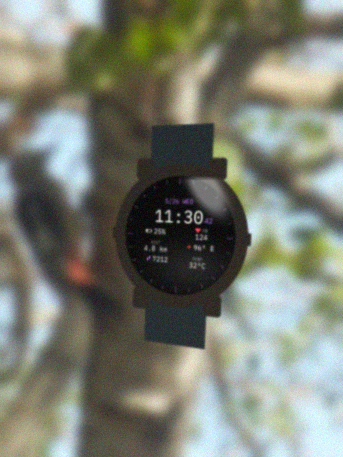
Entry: 11h30
